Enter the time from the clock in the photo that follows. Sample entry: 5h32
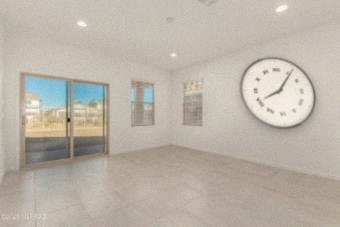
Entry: 8h06
